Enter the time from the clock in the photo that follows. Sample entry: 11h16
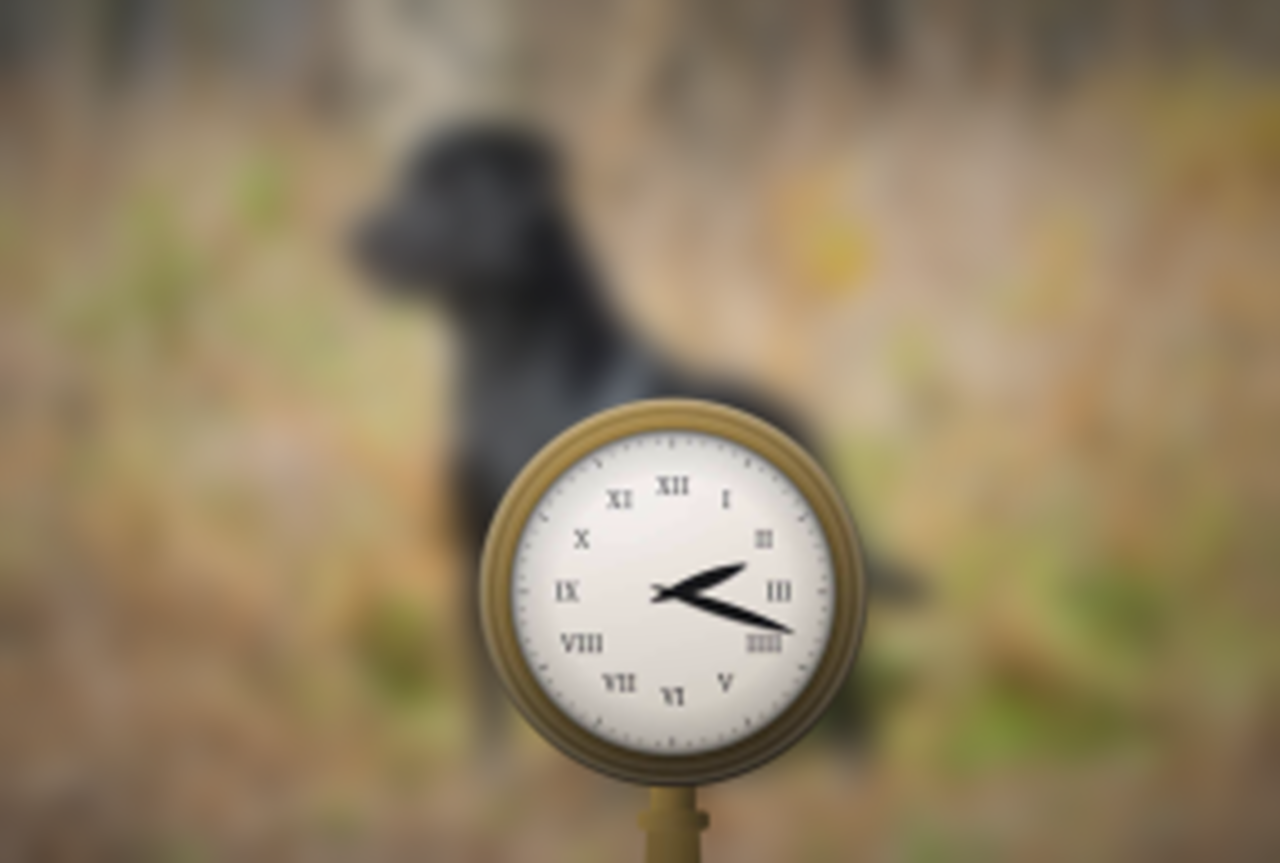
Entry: 2h18
